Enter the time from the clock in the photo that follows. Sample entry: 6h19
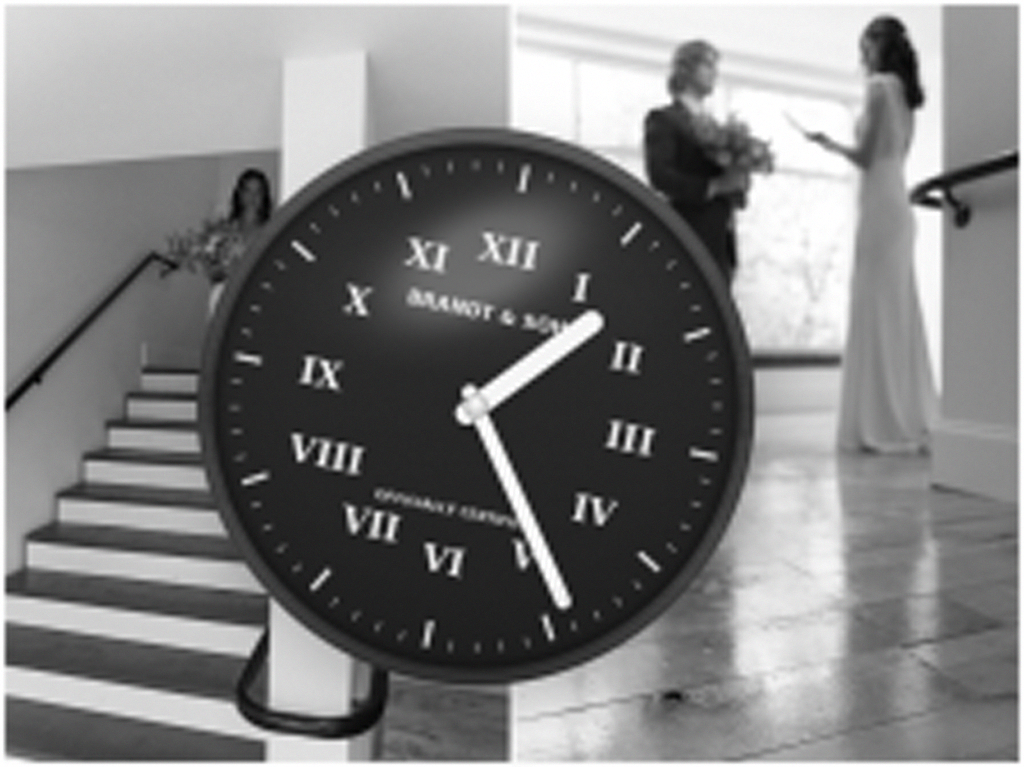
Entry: 1h24
